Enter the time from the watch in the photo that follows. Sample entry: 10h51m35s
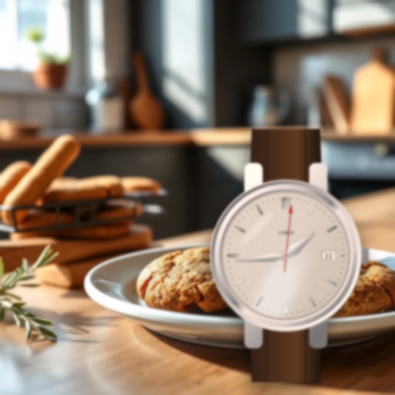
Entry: 1h44m01s
